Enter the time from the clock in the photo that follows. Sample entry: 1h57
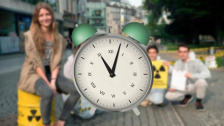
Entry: 11h03
